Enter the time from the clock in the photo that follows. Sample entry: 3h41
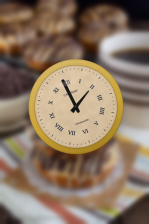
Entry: 1h59
